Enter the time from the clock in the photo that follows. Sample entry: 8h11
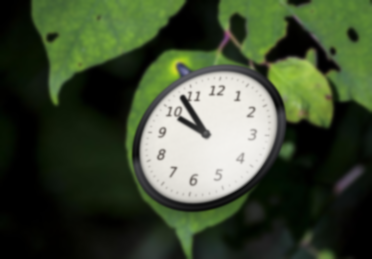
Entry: 9h53
